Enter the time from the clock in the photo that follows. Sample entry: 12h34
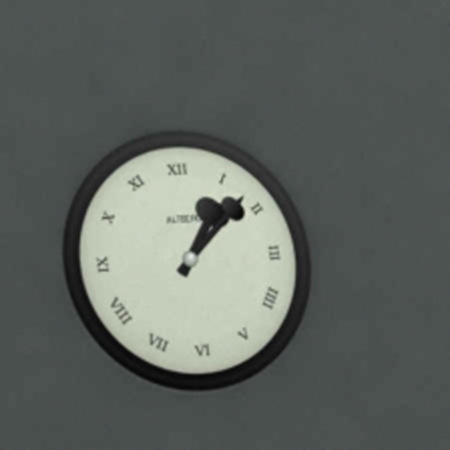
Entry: 1h08
